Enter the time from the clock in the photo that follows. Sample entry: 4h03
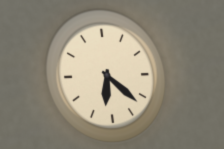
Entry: 6h22
